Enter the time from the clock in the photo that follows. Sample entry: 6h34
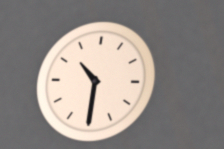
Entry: 10h30
